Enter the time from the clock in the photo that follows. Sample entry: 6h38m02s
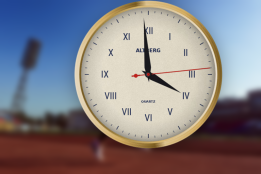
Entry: 3h59m14s
